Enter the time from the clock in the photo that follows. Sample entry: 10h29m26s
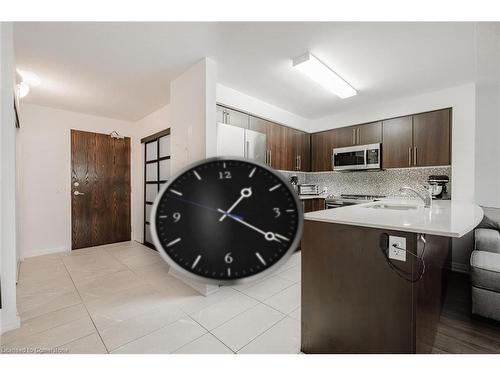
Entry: 1h20m49s
